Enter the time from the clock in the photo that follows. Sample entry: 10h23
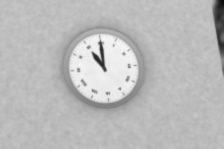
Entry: 11h00
